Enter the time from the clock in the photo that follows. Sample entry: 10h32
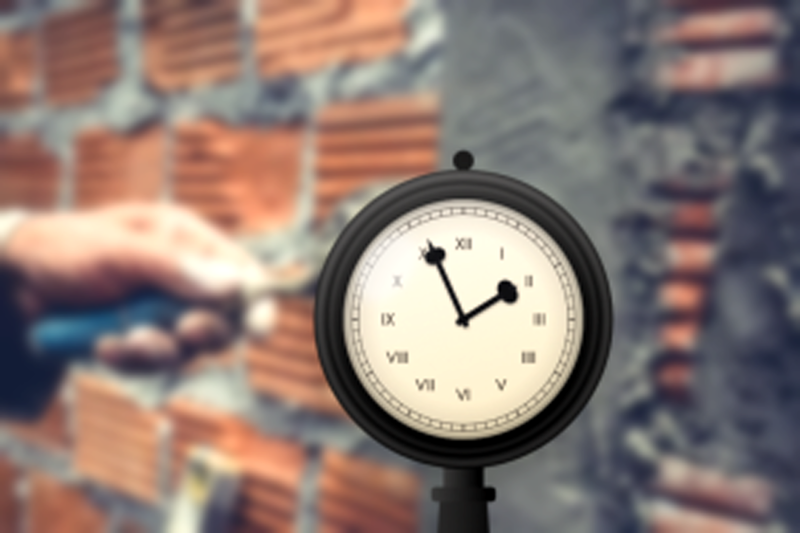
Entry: 1h56
